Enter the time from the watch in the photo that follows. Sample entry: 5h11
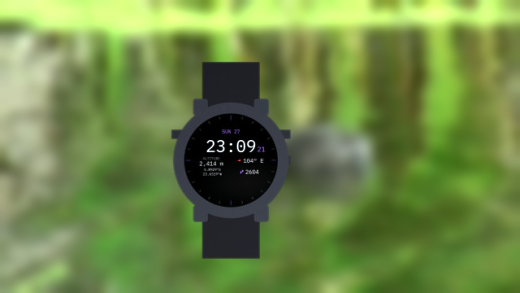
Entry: 23h09
